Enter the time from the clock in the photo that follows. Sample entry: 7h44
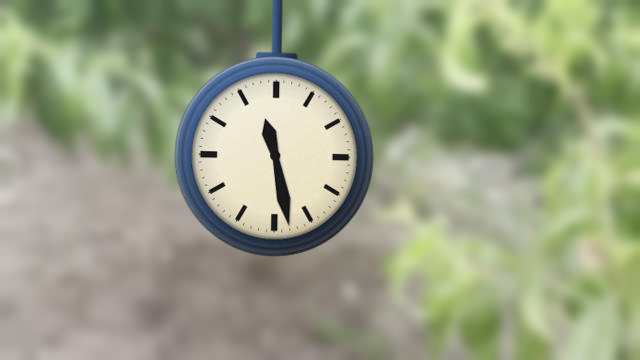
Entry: 11h28
